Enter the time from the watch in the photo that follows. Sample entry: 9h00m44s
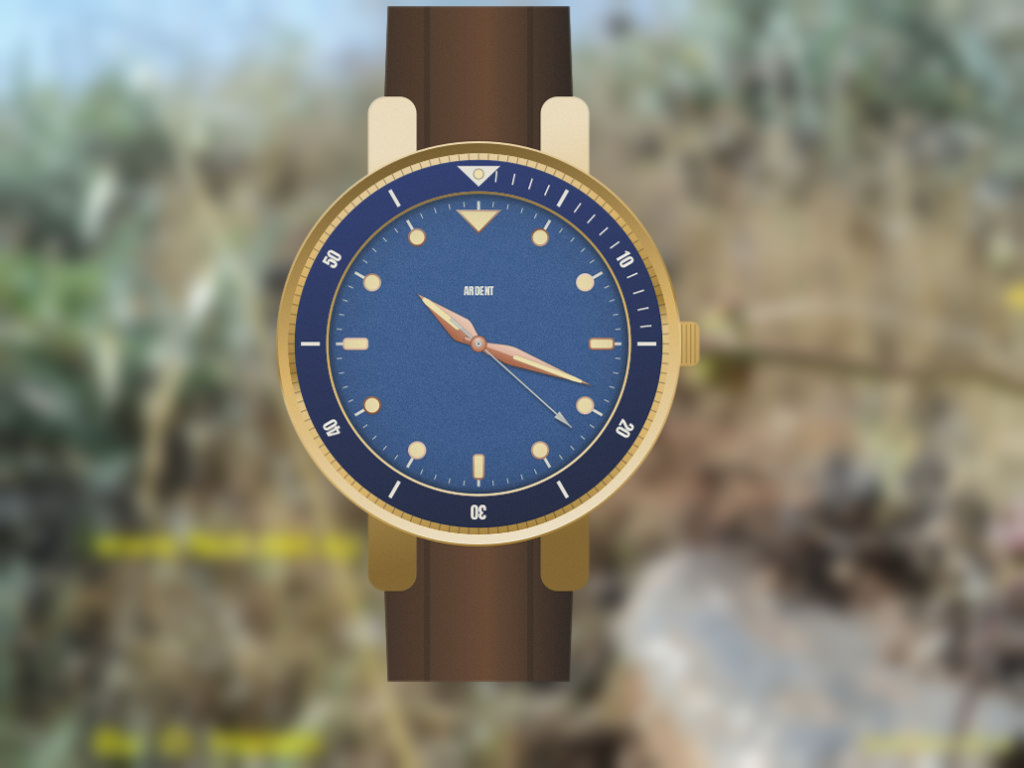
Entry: 10h18m22s
